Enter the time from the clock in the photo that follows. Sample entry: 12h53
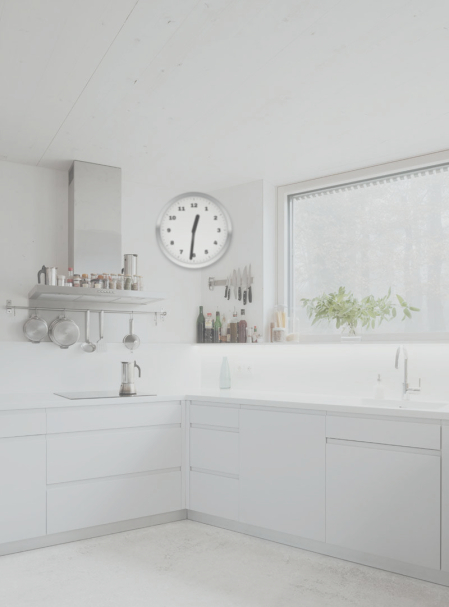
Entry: 12h31
